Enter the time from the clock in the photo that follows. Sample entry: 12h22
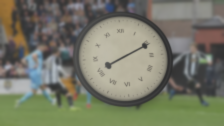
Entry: 8h11
